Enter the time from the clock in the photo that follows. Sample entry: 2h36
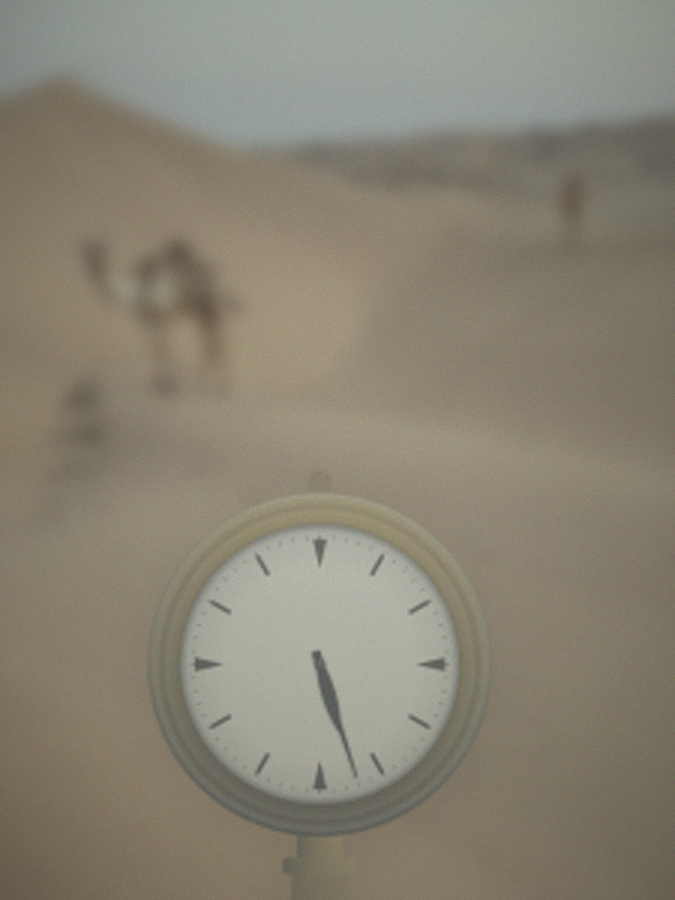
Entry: 5h27
